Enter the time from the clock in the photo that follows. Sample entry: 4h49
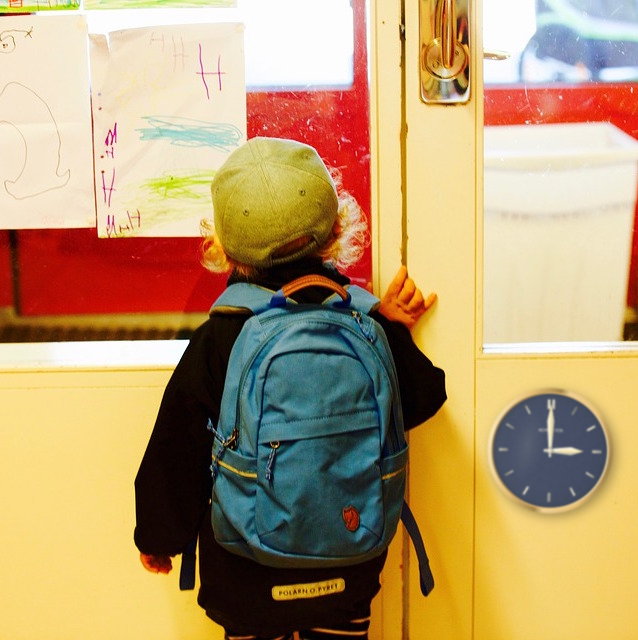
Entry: 3h00
